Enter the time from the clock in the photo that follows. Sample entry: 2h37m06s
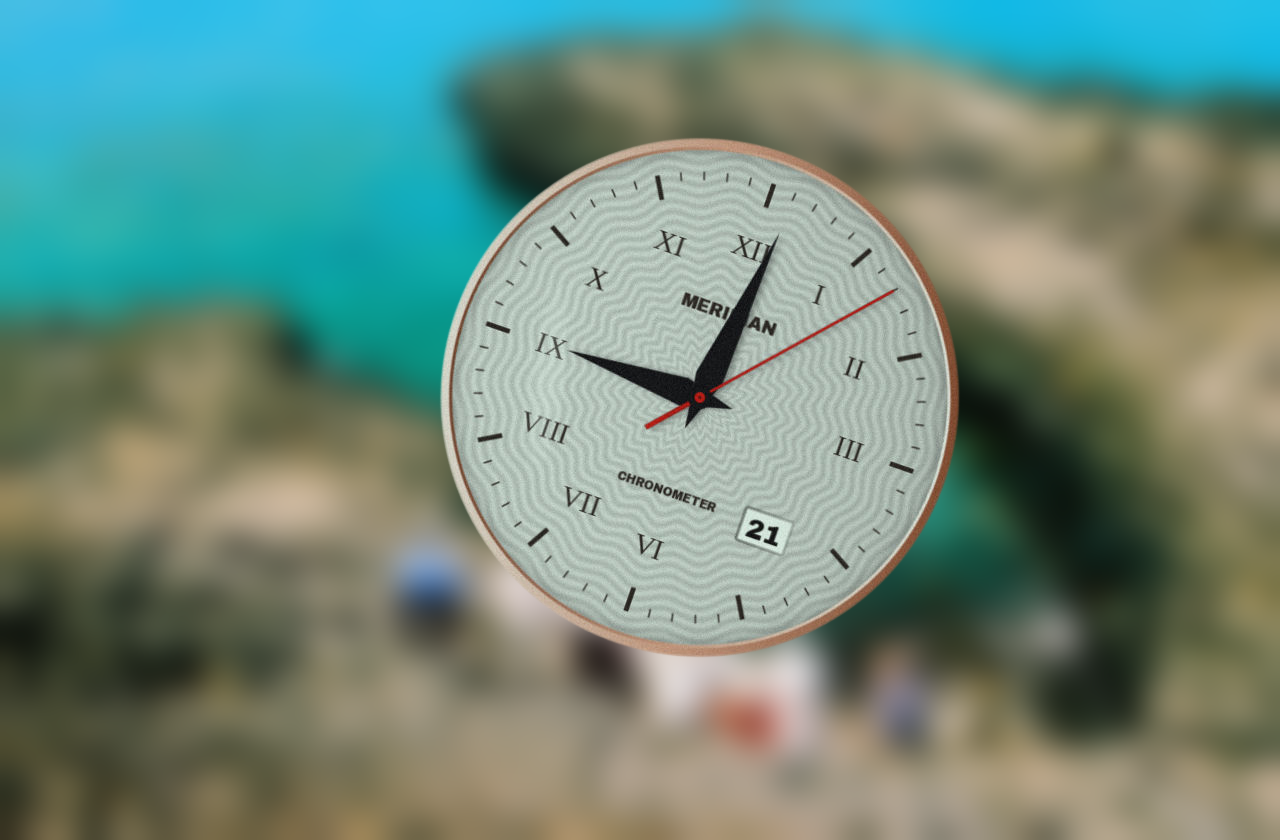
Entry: 9h01m07s
